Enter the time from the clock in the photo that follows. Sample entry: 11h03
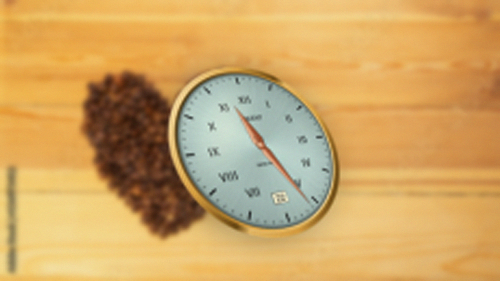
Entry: 11h26
